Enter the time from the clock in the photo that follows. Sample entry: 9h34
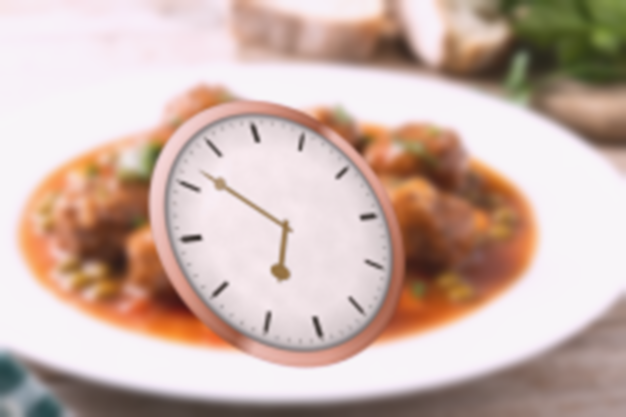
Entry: 6h52
